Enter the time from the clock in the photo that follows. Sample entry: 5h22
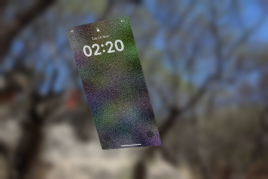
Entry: 2h20
